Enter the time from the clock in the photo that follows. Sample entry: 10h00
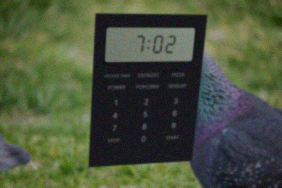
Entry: 7h02
